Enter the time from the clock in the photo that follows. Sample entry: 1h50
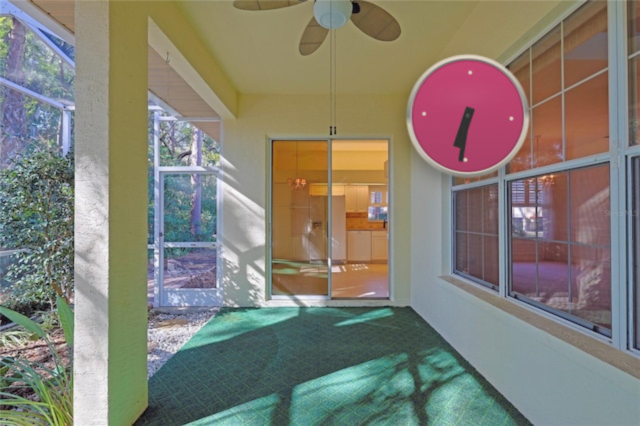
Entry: 6h31
